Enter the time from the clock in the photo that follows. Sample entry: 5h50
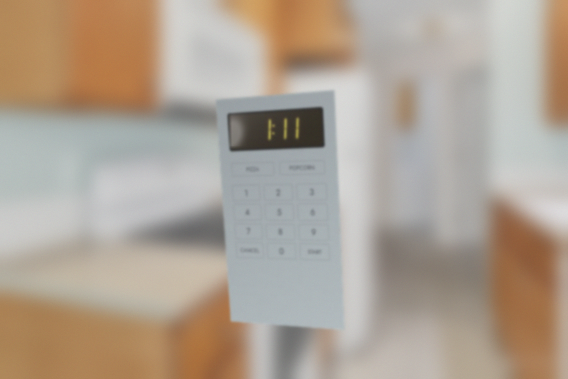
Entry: 1h11
